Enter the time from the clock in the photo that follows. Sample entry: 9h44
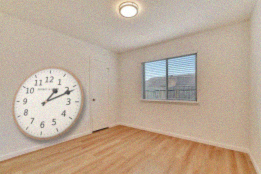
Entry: 1h11
